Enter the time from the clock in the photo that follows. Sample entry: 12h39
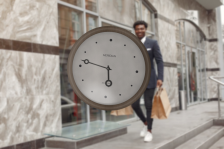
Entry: 5h47
